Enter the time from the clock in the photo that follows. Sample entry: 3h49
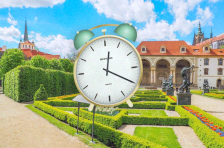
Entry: 12h20
